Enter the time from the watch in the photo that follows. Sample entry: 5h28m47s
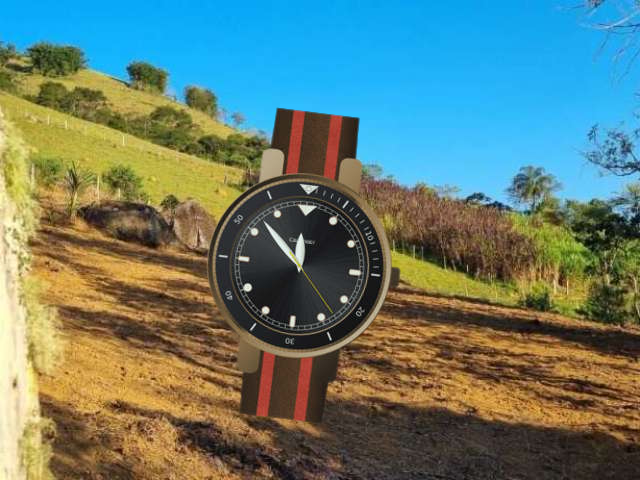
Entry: 11h52m23s
